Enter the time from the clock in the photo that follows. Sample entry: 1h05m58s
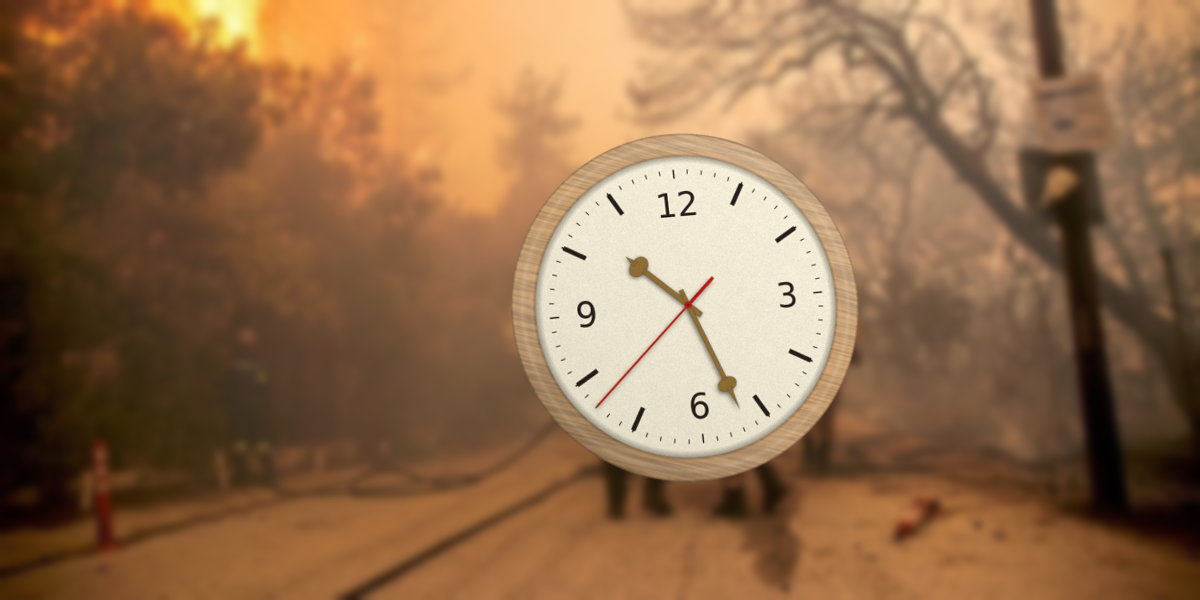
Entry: 10h26m38s
